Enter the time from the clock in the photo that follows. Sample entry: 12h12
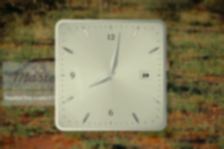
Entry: 8h02
